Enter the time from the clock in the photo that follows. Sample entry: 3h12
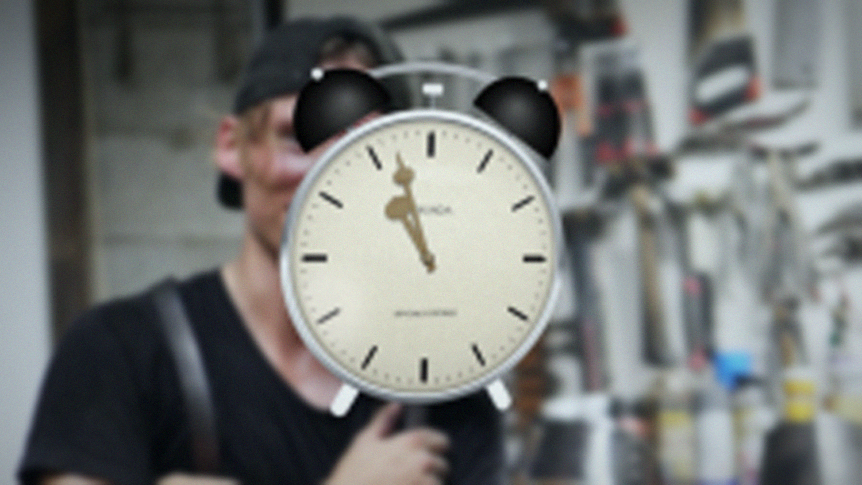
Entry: 10h57
